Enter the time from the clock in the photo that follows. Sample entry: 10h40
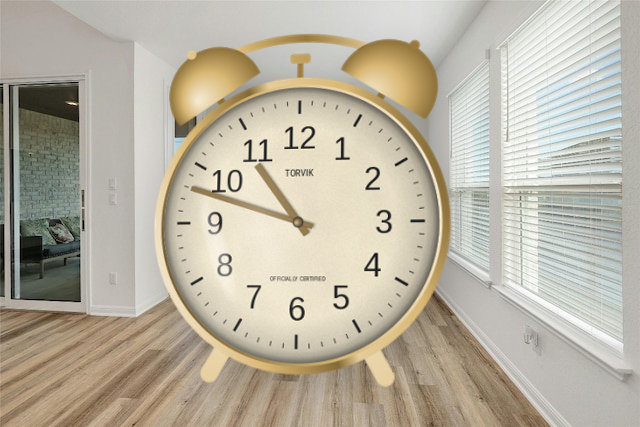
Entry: 10h48
